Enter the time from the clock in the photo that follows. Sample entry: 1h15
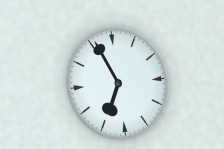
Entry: 6h56
